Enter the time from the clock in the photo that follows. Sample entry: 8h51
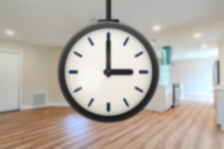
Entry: 3h00
